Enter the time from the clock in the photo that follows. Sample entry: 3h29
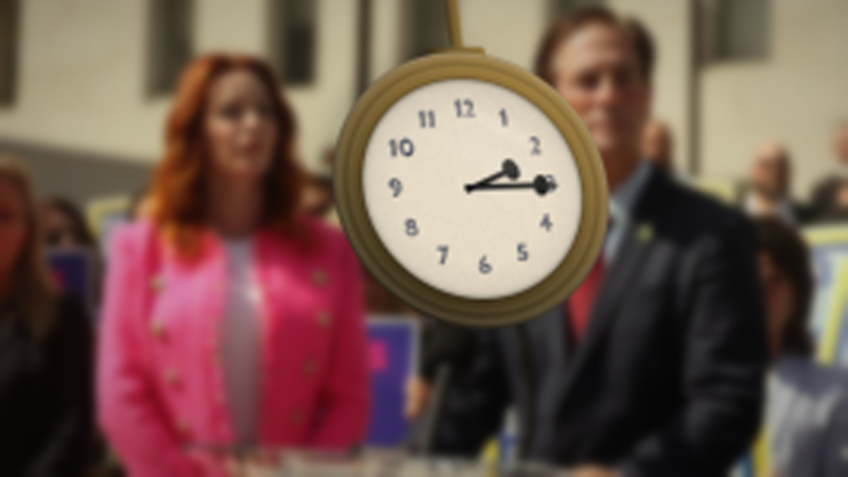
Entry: 2h15
